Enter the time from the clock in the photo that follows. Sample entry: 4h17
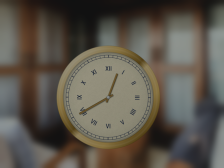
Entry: 12h40
